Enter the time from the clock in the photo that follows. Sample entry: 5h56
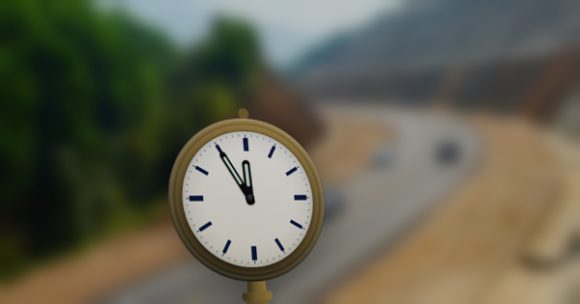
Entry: 11h55
